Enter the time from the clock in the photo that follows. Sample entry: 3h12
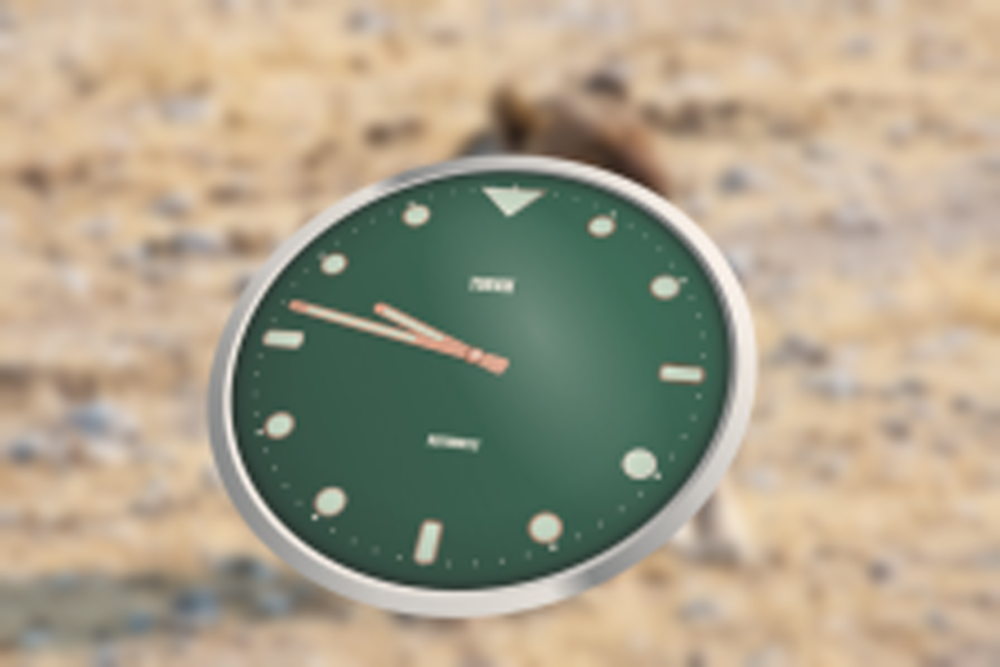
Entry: 9h47
